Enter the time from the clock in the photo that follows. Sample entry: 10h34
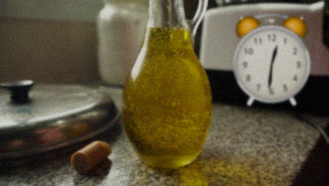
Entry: 12h31
